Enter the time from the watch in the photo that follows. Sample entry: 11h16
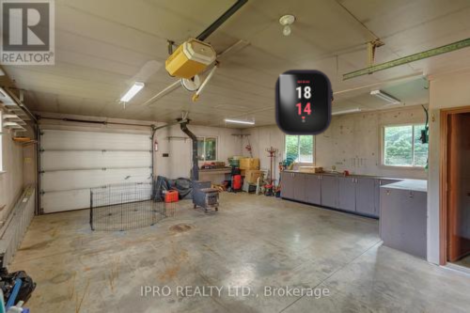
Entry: 18h14
